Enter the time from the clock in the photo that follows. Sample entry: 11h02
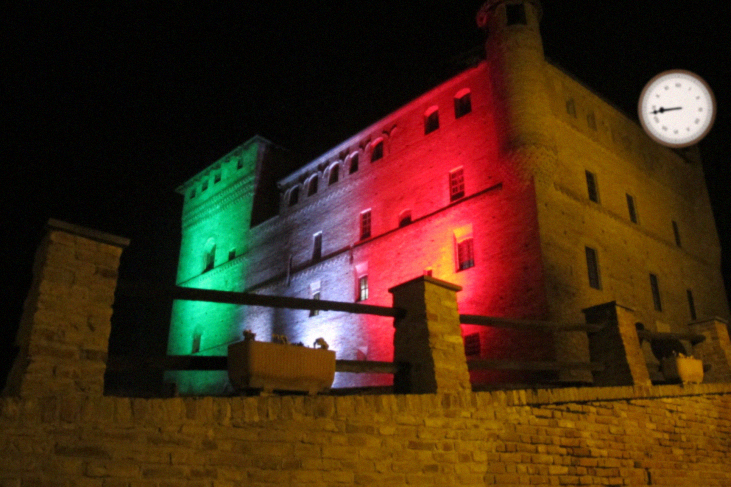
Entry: 8h43
